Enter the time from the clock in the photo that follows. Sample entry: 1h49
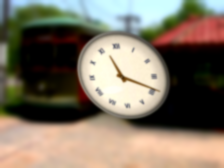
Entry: 11h19
